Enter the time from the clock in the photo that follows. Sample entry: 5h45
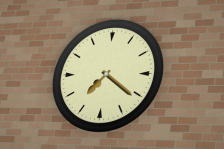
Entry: 7h21
